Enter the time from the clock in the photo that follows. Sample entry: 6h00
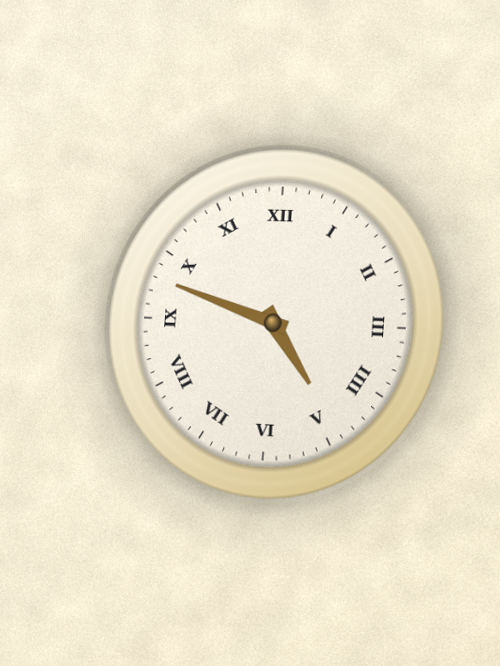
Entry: 4h48
